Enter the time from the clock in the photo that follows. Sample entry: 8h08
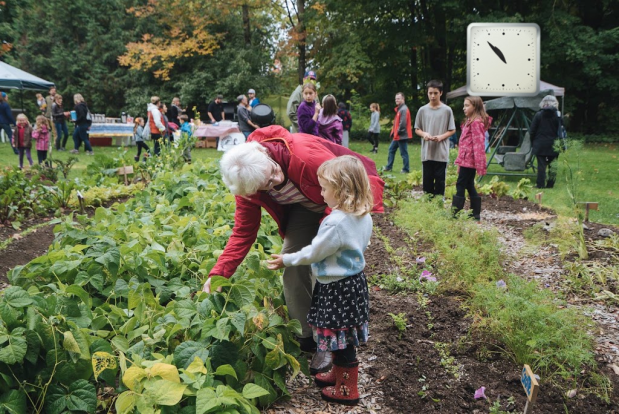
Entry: 10h53
